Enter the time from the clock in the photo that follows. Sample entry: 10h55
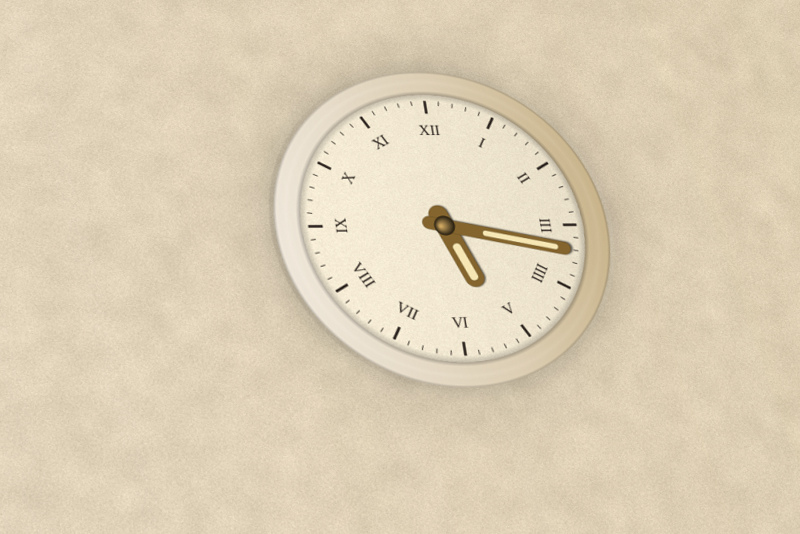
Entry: 5h17
